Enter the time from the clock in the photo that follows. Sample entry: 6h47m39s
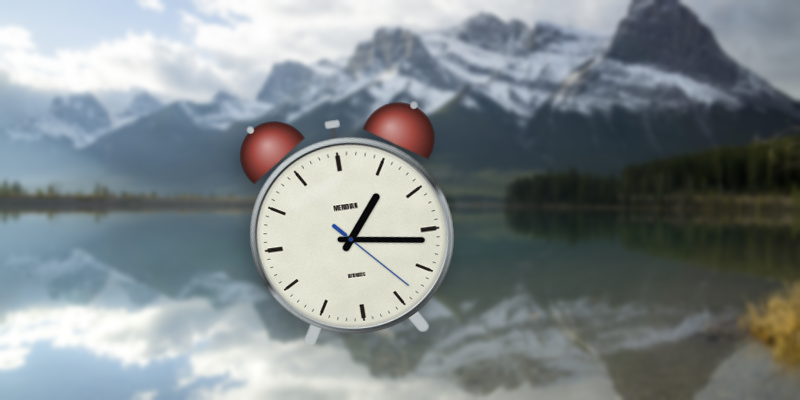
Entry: 1h16m23s
